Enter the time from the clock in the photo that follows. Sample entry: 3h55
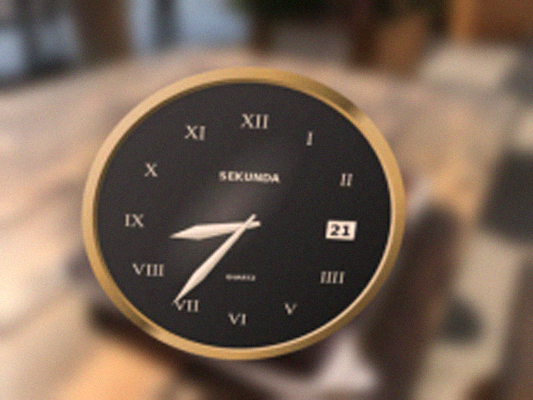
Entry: 8h36
